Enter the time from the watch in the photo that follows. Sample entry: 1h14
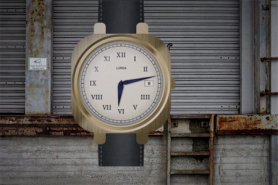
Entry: 6h13
